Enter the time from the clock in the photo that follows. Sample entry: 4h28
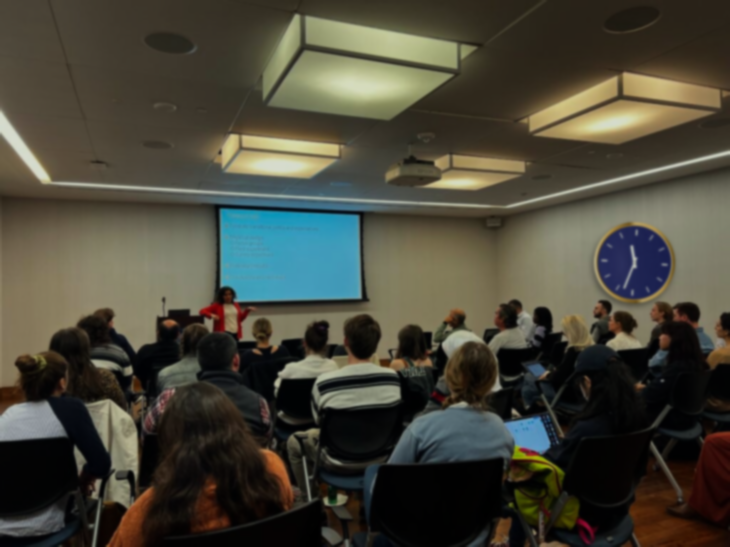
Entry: 11h33
